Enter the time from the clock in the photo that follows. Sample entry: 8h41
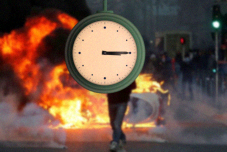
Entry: 3h15
